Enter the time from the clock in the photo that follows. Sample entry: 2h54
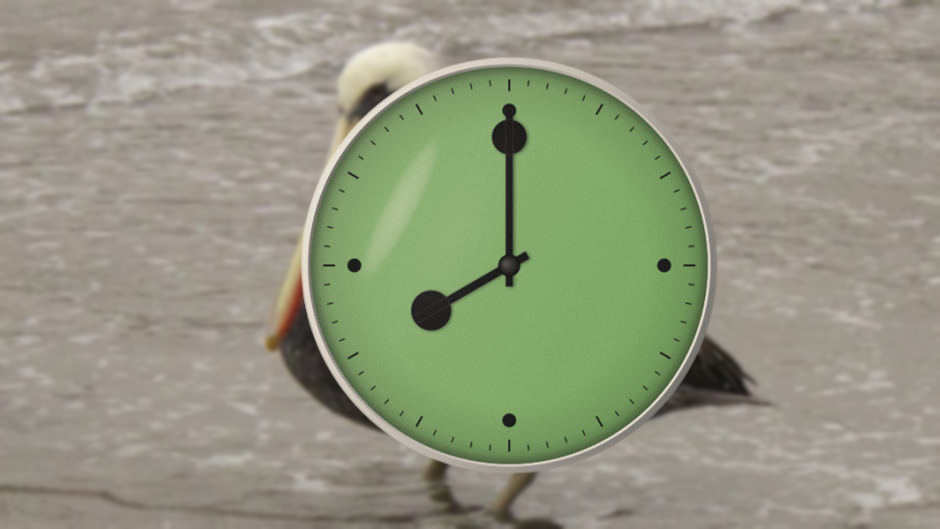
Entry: 8h00
